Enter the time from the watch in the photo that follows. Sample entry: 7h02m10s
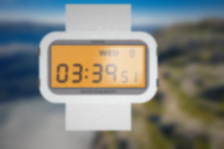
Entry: 3h39m51s
